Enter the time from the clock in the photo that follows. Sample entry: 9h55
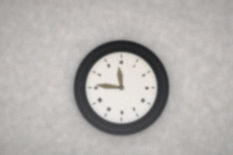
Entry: 11h46
